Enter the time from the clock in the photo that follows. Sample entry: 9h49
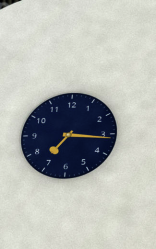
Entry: 7h16
